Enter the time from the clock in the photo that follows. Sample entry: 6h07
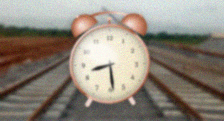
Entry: 8h29
